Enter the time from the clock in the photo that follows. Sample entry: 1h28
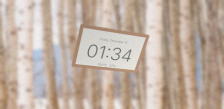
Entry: 1h34
